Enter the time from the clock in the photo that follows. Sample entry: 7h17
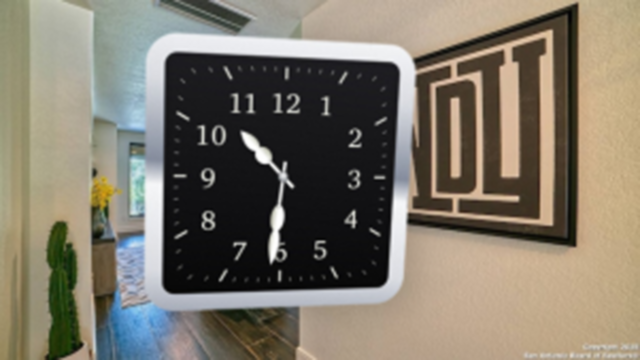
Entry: 10h31
